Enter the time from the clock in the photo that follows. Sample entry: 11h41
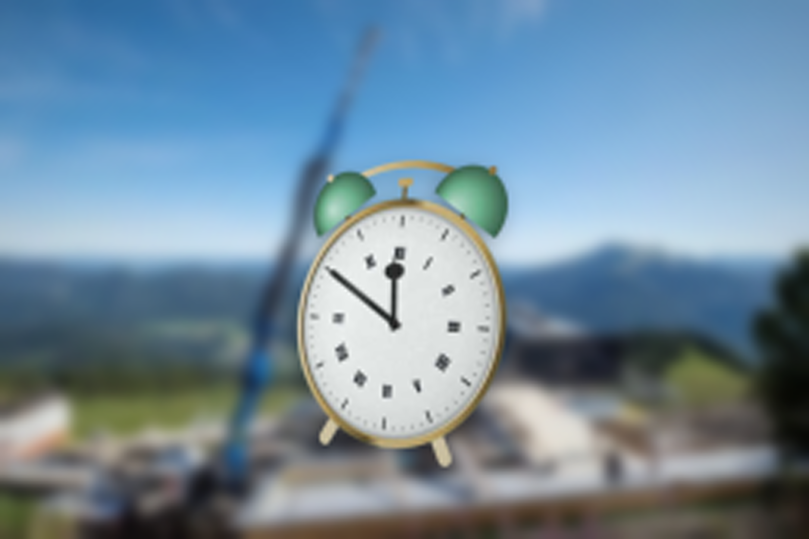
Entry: 11h50
